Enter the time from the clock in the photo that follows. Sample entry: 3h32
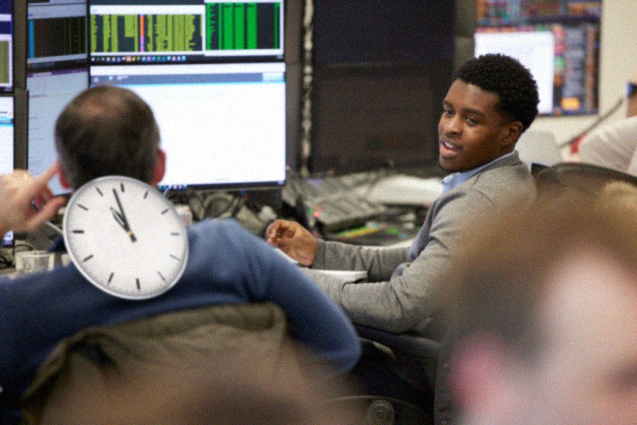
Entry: 10h58
